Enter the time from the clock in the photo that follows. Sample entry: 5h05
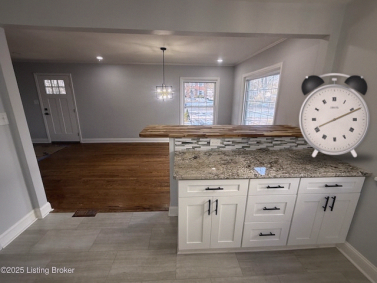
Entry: 8h11
